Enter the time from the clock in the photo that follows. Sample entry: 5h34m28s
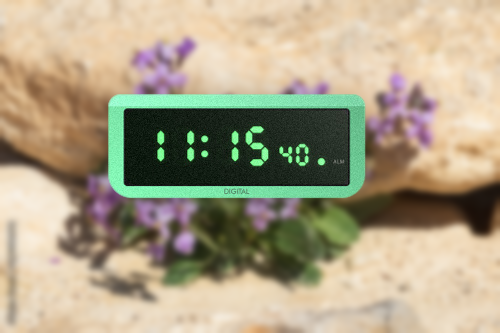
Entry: 11h15m40s
